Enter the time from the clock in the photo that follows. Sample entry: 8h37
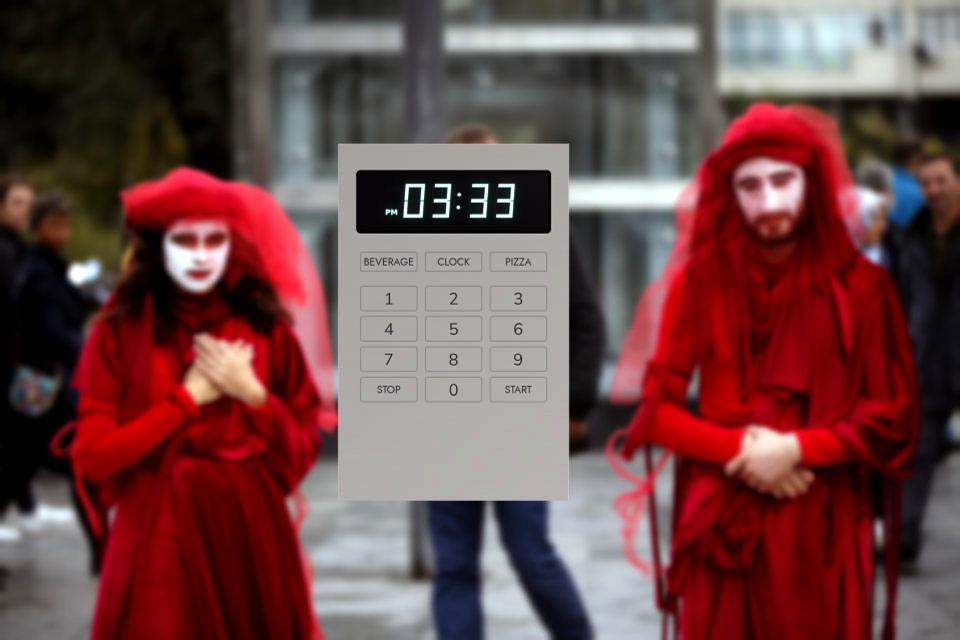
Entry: 3h33
